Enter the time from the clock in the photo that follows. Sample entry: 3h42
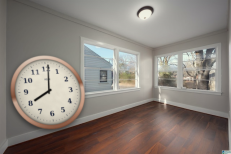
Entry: 8h01
